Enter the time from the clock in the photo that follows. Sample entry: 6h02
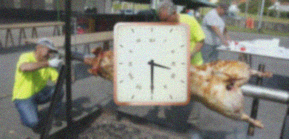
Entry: 3h30
